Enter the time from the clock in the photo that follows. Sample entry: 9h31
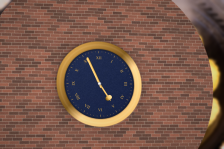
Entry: 4h56
